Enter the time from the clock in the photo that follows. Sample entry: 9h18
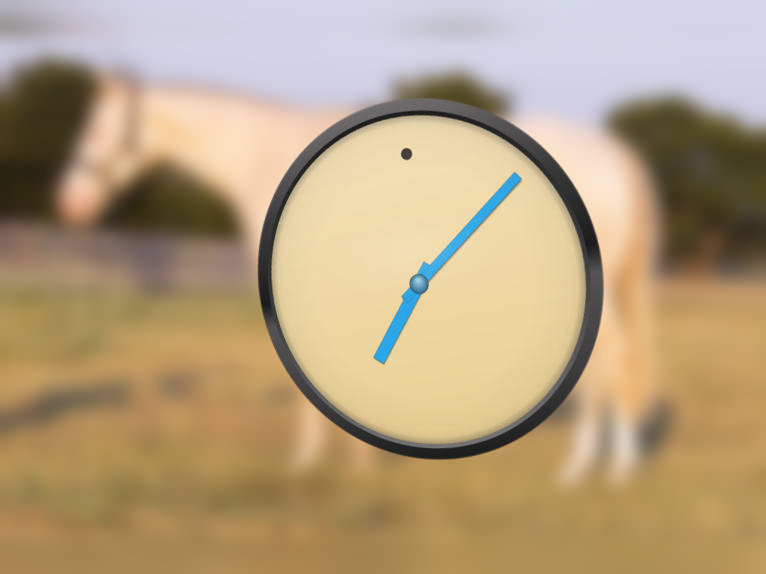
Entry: 7h08
